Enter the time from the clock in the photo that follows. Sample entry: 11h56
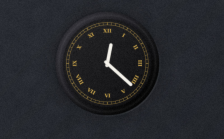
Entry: 12h22
